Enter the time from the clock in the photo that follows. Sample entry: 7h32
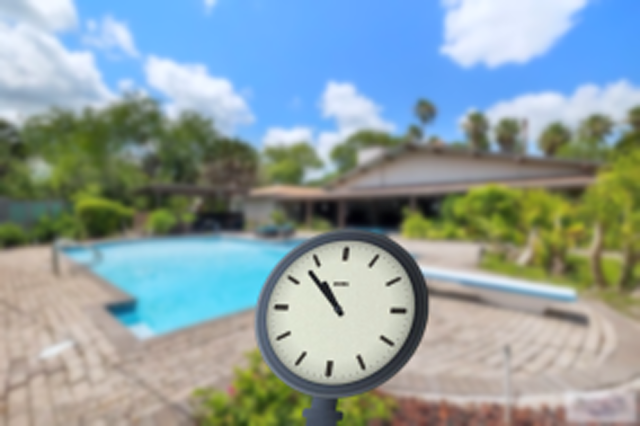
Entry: 10h53
